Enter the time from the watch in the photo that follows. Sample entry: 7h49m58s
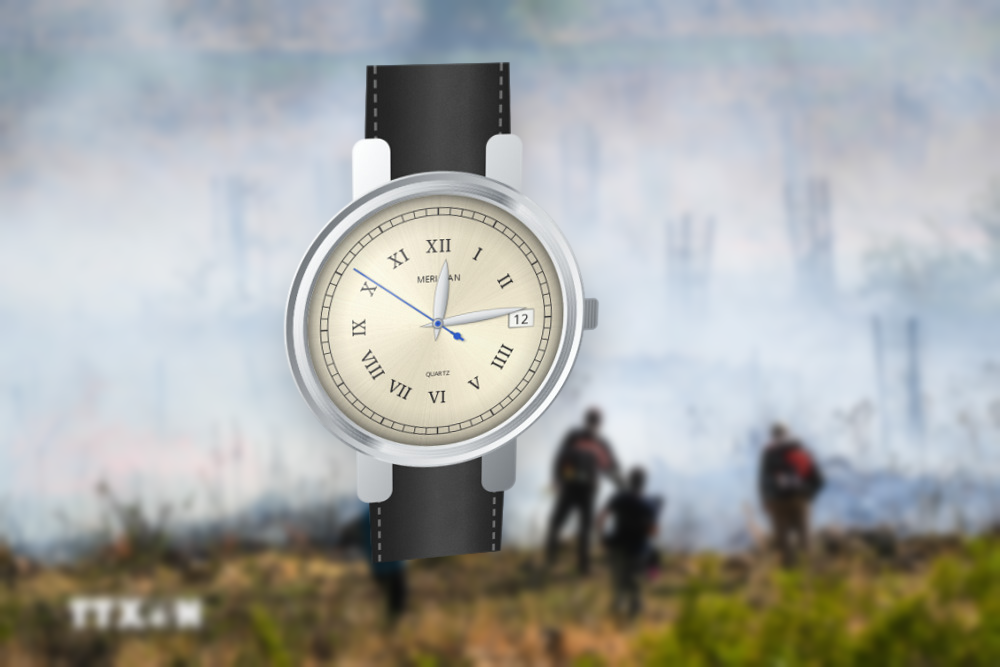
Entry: 12h13m51s
